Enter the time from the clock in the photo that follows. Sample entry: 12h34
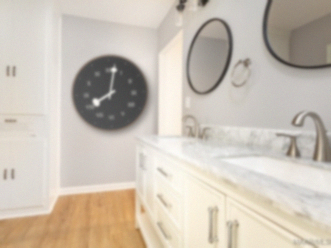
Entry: 8h02
